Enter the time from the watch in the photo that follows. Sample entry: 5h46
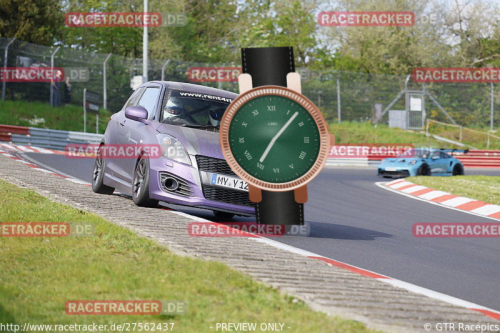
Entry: 7h07
